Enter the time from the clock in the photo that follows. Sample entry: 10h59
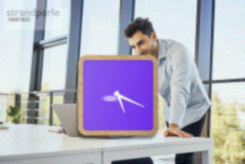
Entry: 5h19
